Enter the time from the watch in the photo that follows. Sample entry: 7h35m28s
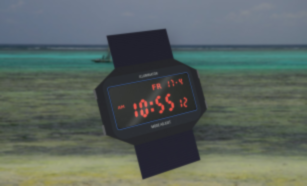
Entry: 10h55m12s
